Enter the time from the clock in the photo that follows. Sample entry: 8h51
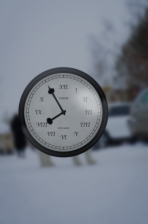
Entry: 7h55
